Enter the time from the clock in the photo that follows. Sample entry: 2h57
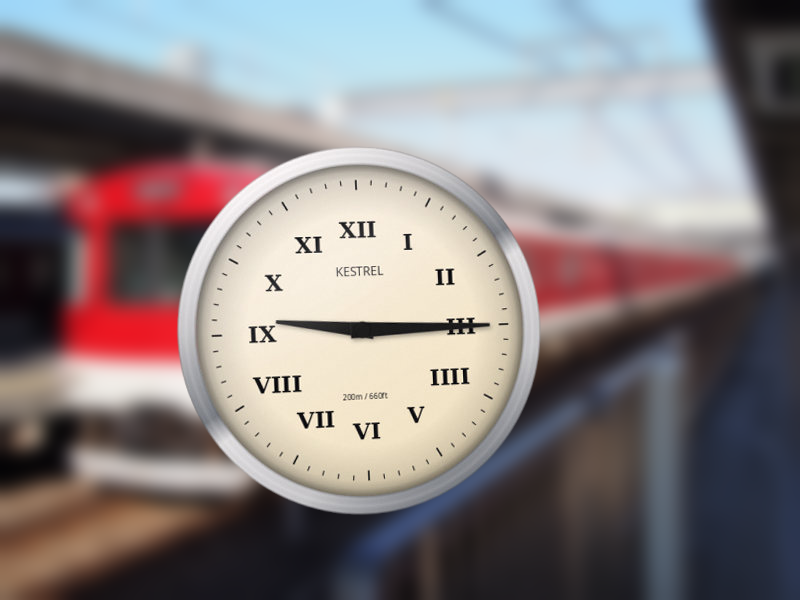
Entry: 9h15
